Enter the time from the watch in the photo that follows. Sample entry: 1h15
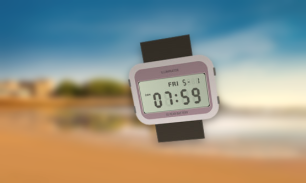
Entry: 7h59
